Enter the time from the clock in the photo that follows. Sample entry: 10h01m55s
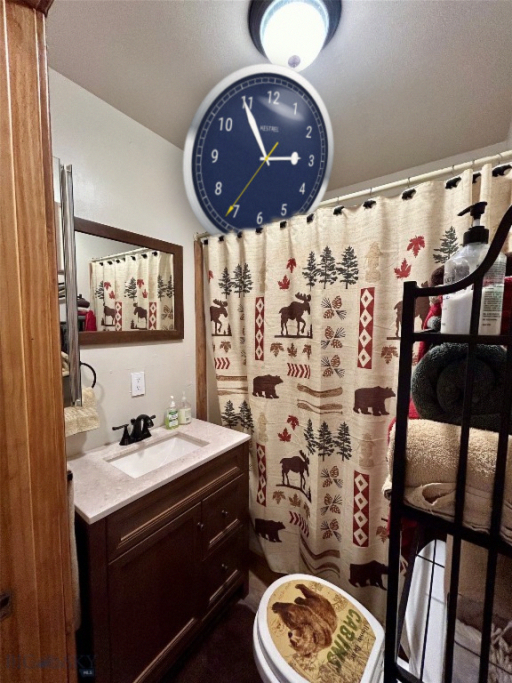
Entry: 2h54m36s
